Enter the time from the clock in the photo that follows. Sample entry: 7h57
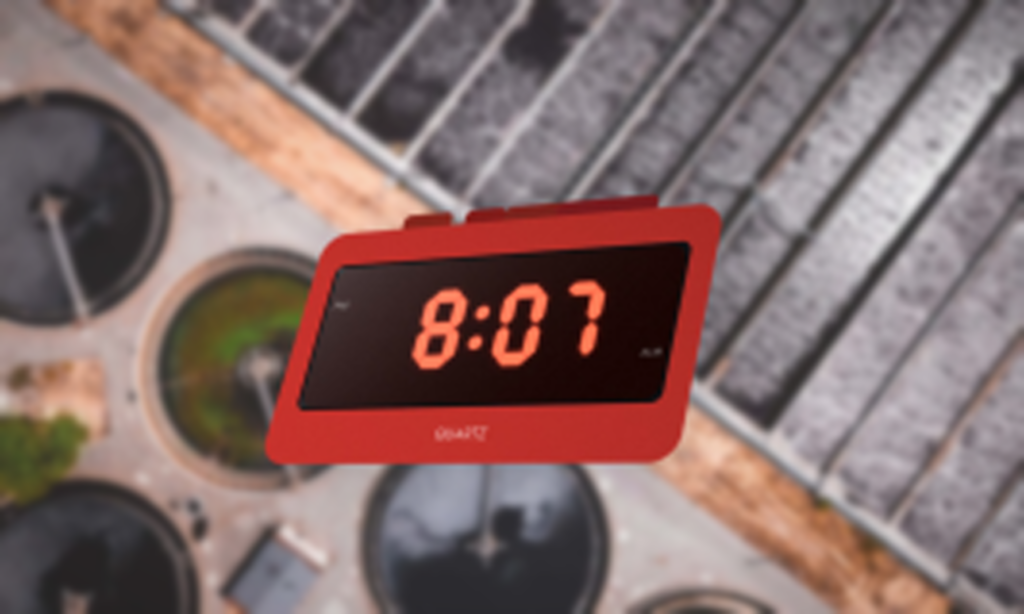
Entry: 8h07
